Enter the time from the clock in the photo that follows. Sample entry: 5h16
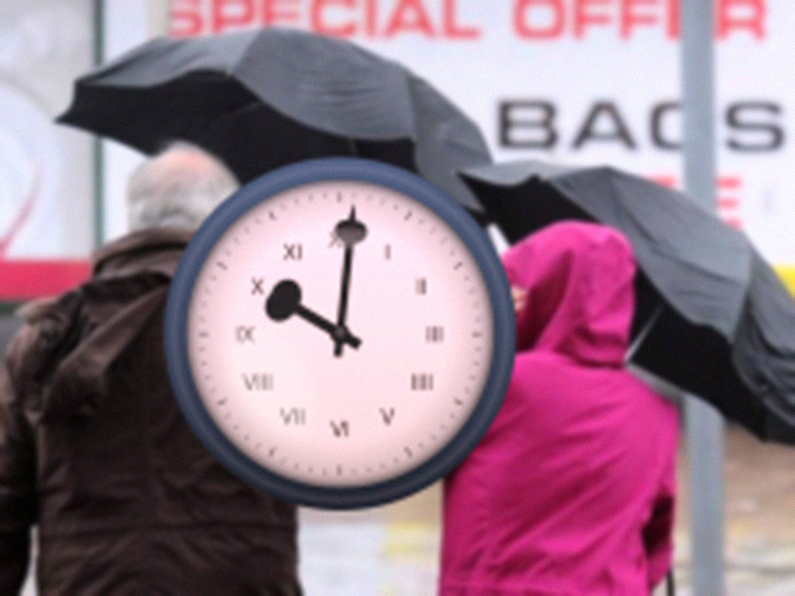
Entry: 10h01
